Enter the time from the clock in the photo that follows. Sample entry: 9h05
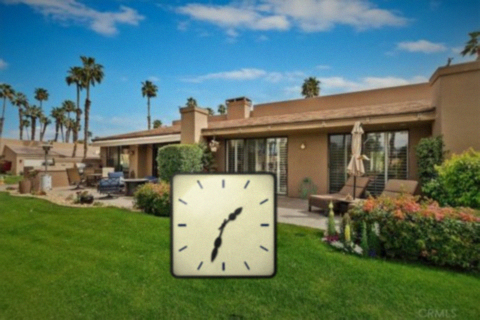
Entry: 1h33
